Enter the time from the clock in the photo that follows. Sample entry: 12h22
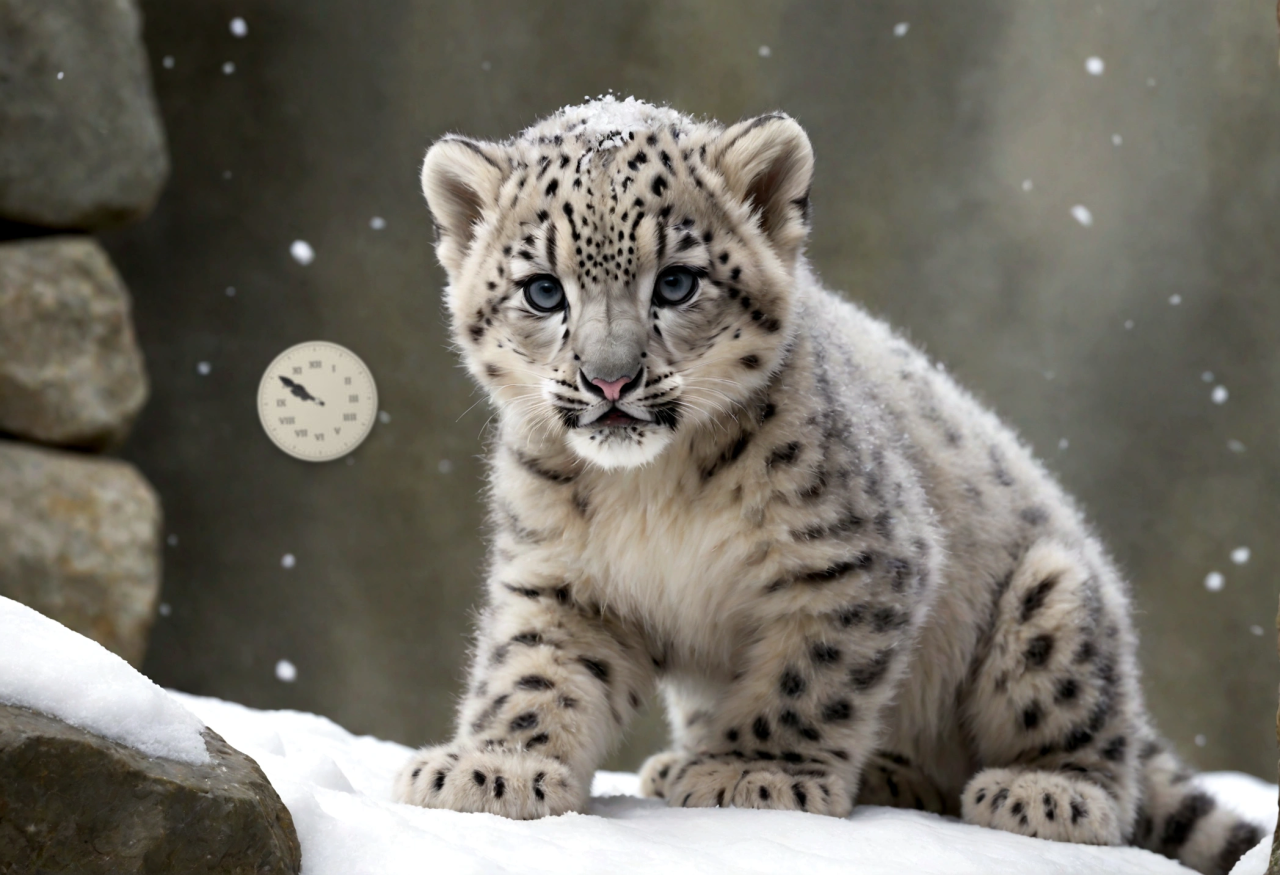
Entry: 9h51
